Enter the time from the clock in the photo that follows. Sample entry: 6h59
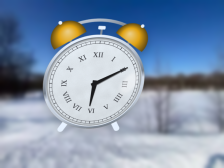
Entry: 6h10
